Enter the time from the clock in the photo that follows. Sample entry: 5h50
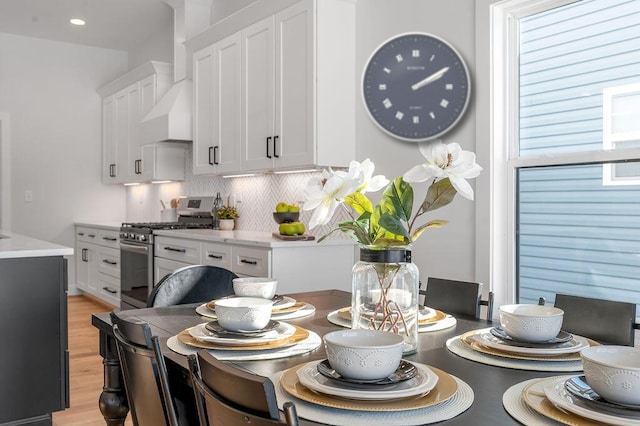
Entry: 2h10
